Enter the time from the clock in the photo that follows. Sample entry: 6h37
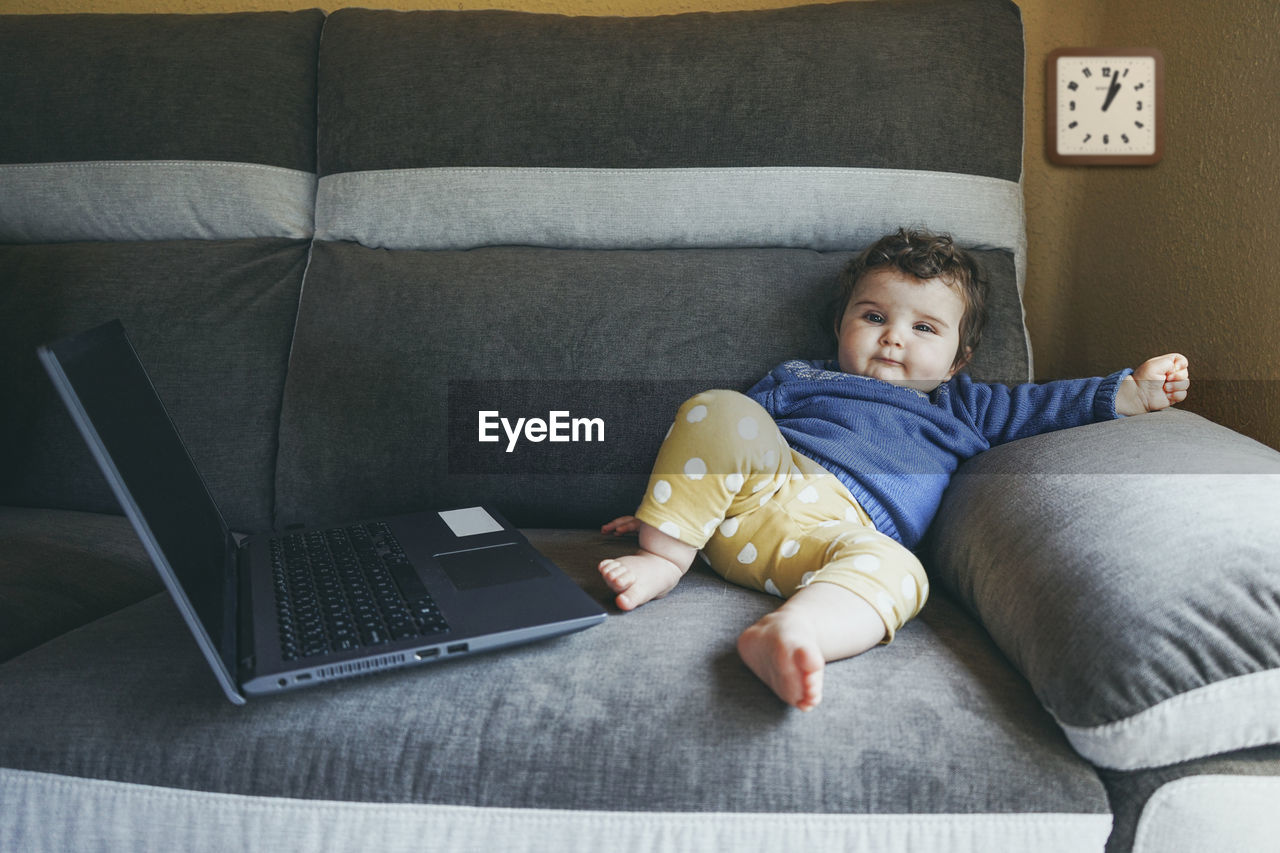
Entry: 1h03
